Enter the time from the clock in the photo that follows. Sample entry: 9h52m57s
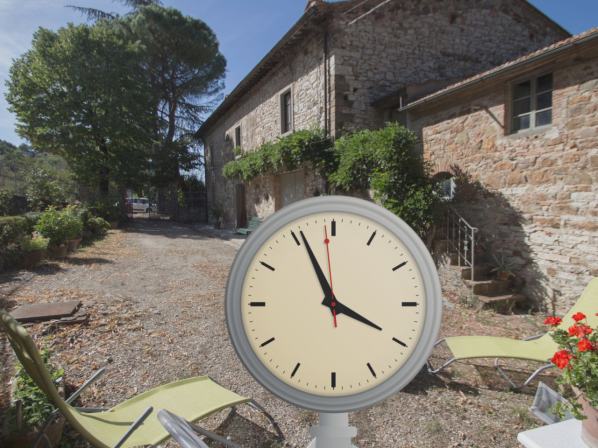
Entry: 3h55m59s
